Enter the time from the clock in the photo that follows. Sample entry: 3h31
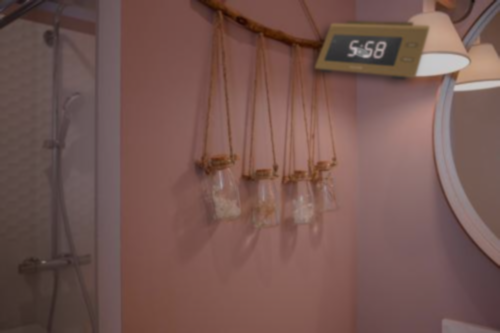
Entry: 5h58
